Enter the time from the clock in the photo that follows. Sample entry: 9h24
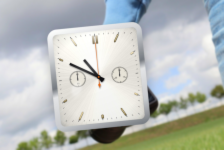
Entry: 10h50
